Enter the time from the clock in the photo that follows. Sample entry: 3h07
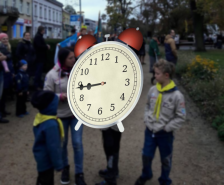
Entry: 8h44
